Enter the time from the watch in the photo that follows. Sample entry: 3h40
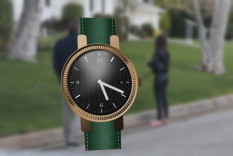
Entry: 5h19
